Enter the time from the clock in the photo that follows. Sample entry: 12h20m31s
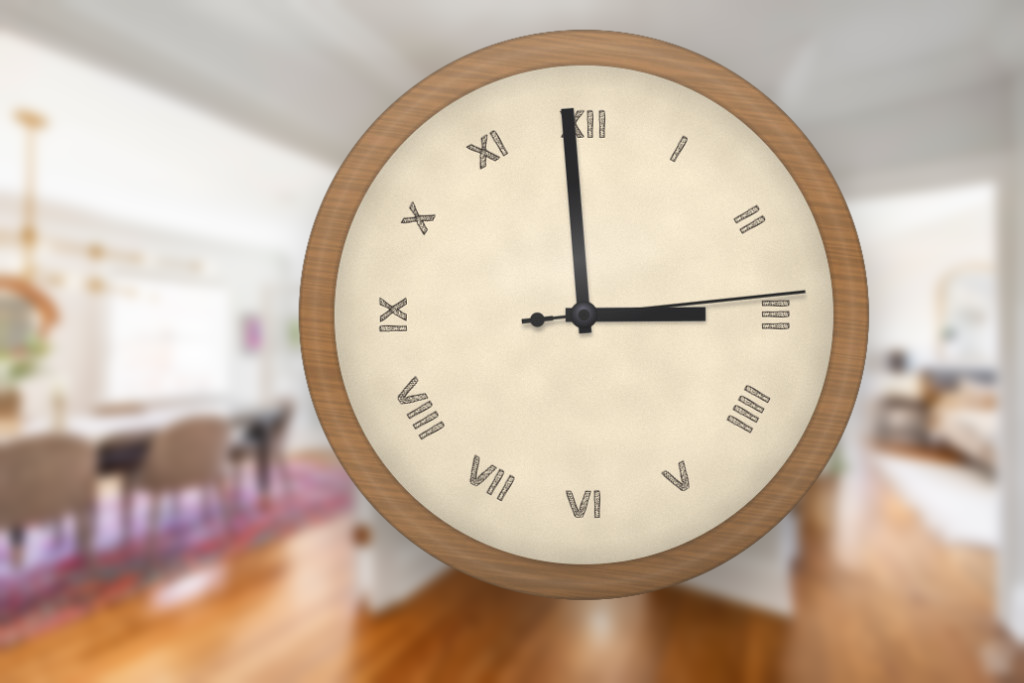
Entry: 2h59m14s
